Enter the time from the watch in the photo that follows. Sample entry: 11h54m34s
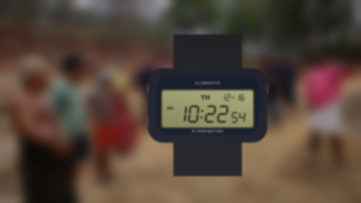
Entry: 10h22m54s
